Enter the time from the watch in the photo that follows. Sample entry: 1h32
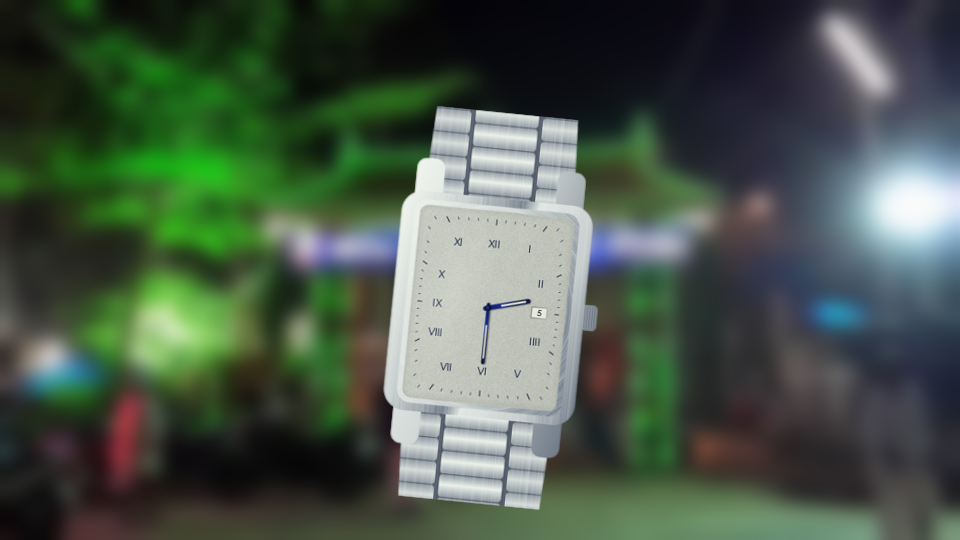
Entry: 2h30
